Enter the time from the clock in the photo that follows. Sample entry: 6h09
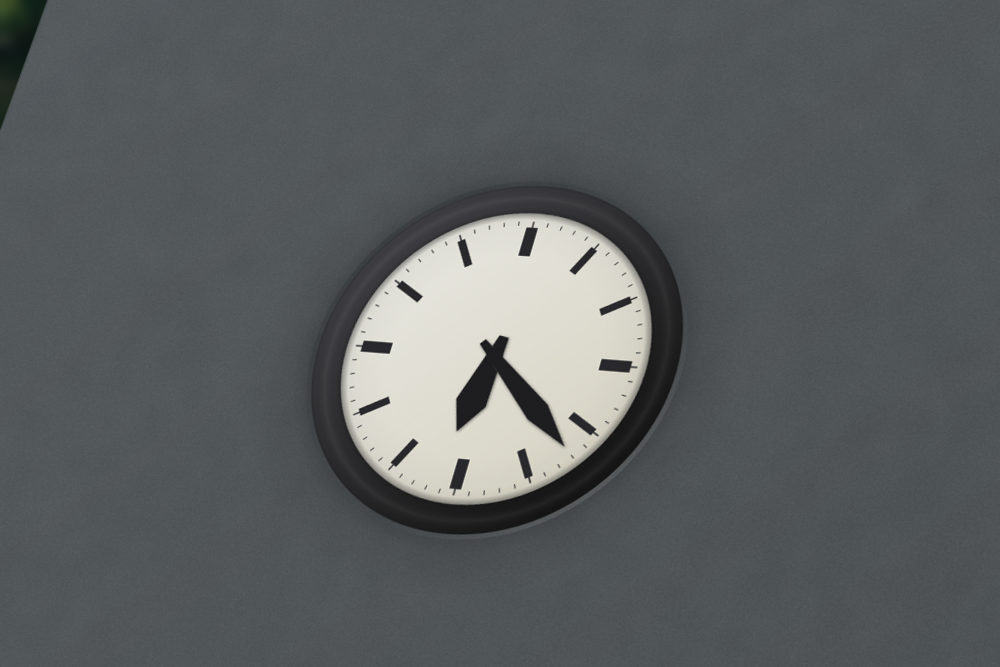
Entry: 6h22
